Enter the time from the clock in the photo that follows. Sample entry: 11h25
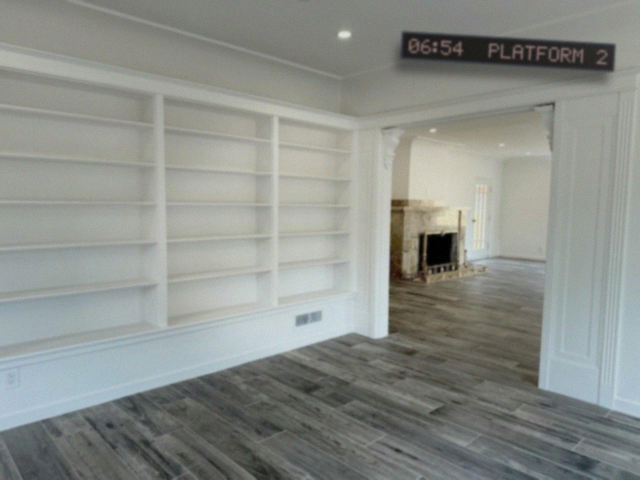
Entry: 6h54
